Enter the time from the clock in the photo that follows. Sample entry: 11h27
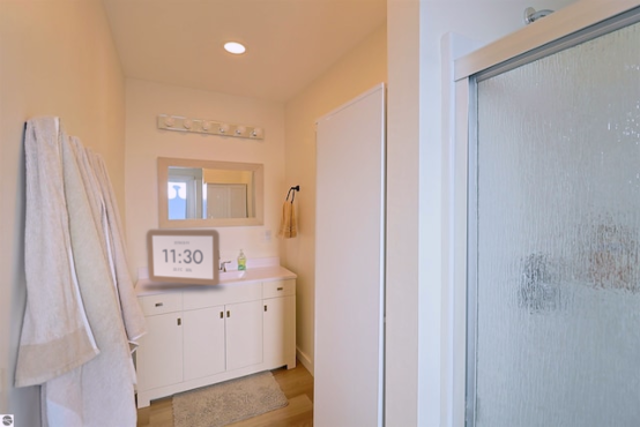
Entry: 11h30
